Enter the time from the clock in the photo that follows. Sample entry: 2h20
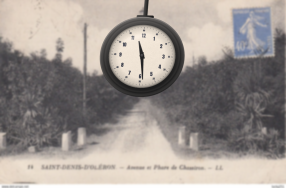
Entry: 11h29
